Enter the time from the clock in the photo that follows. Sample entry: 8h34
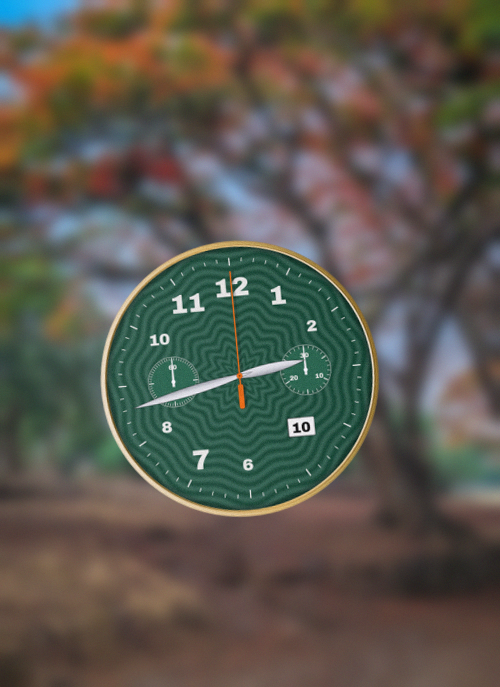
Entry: 2h43
